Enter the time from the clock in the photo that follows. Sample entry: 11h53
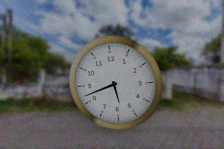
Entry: 5h42
